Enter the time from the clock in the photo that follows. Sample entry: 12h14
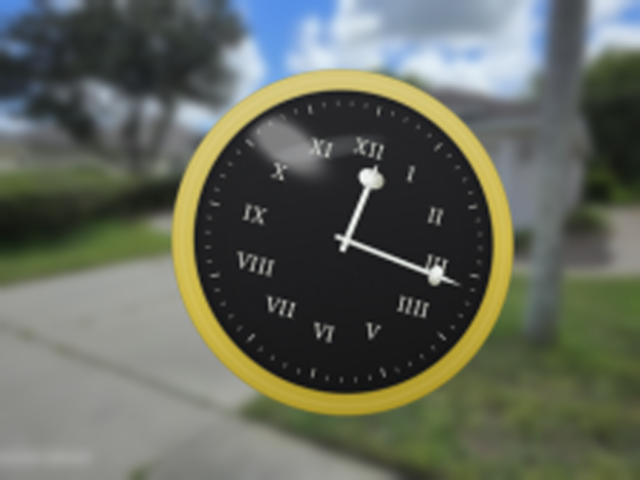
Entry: 12h16
